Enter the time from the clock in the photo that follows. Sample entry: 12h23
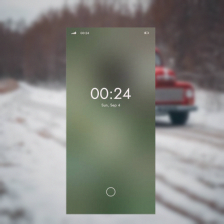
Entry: 0h24
